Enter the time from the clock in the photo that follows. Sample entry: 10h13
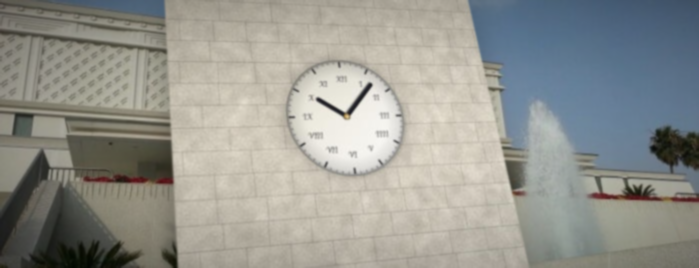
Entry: 10h07
